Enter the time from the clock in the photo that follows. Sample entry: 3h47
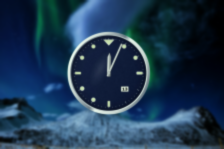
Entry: 12h04
